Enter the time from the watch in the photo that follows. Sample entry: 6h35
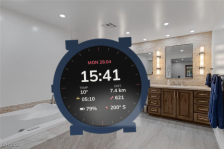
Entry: 15h41
